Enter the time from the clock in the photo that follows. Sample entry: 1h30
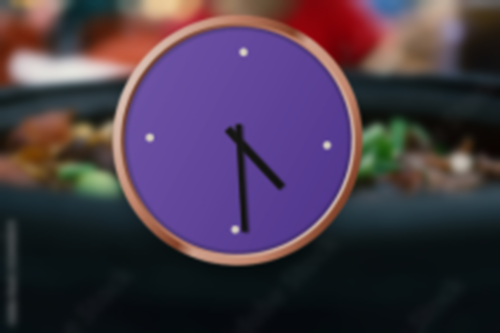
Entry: 4h29
